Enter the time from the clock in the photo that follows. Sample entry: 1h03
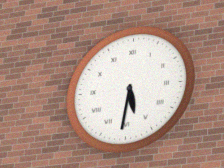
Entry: 5h31
